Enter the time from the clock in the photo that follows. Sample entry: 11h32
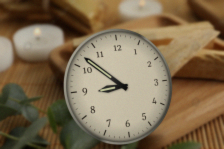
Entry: 8h52
